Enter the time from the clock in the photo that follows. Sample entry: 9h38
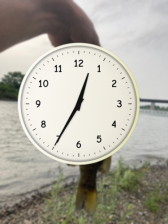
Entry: 12h35
